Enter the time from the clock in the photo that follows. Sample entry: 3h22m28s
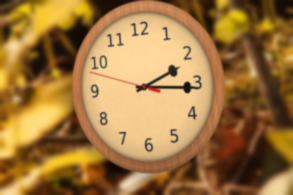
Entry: 2h15m48s
